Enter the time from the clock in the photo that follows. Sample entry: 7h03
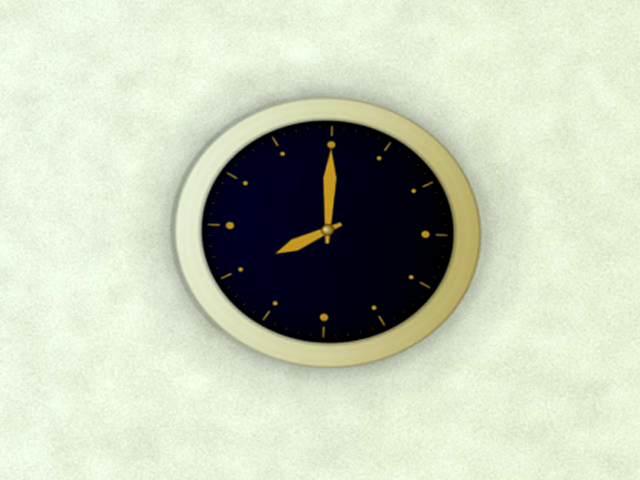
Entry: 8h00
